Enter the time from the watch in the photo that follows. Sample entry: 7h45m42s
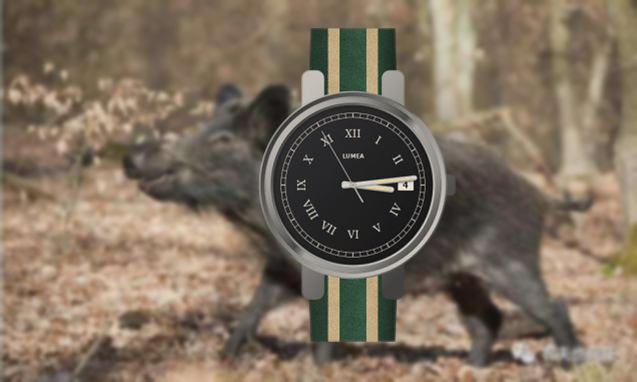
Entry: 3h13m55s
